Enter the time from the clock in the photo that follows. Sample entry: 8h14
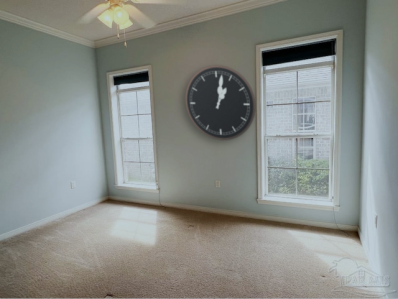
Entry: 1h02
